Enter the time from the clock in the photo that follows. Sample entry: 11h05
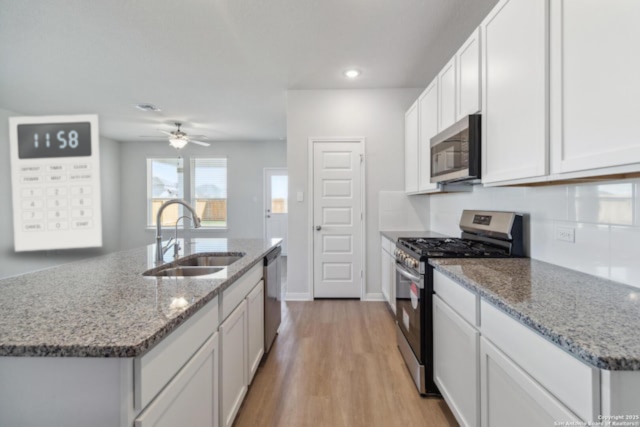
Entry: 11h58
